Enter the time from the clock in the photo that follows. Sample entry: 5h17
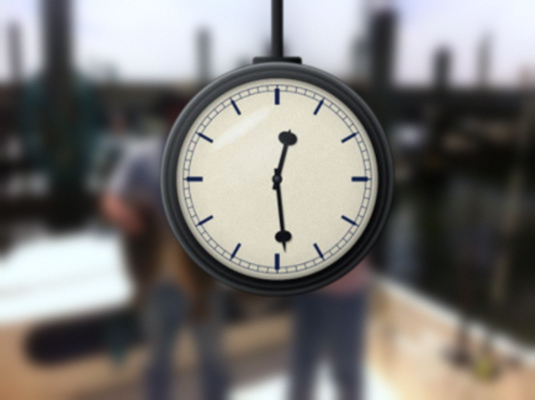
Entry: 12h29
